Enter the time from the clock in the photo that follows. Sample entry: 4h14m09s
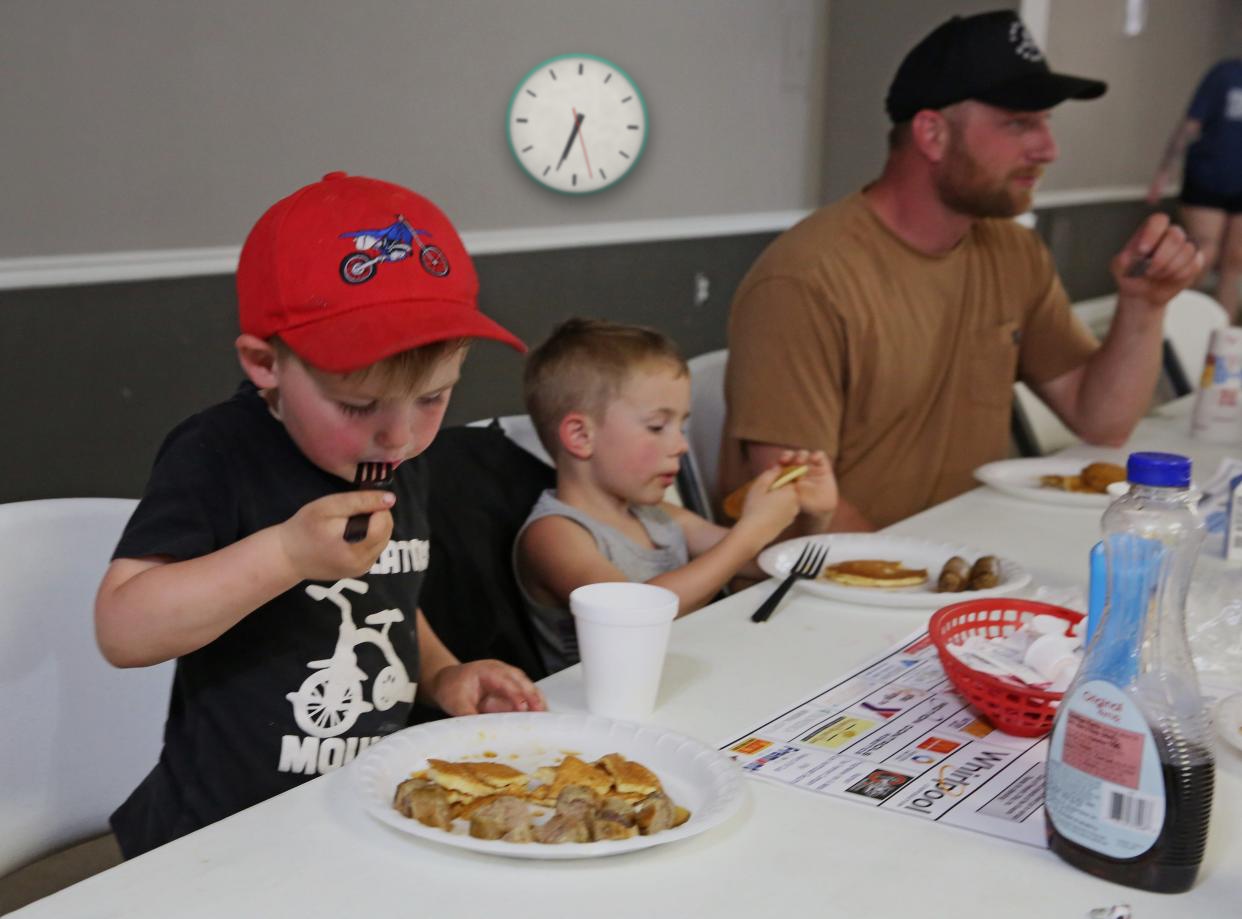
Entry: 6h33m27s
